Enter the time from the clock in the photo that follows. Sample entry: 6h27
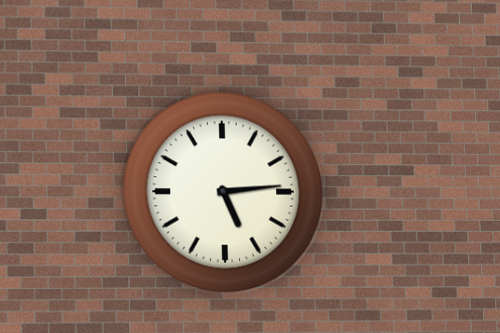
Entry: 5h14
